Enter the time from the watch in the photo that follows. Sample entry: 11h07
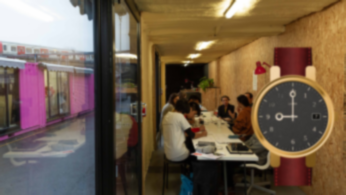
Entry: 9h00
